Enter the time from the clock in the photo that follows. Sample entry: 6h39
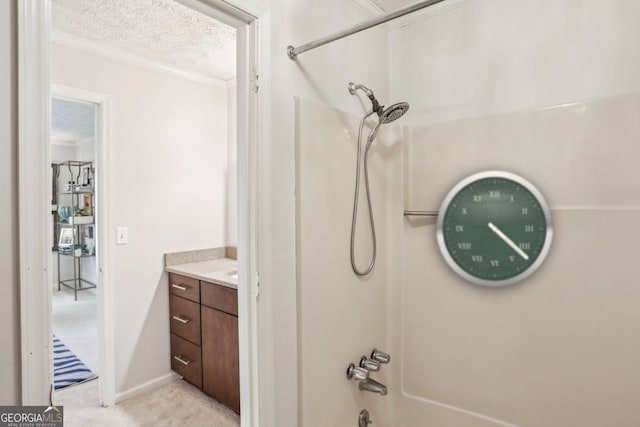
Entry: 4h22
